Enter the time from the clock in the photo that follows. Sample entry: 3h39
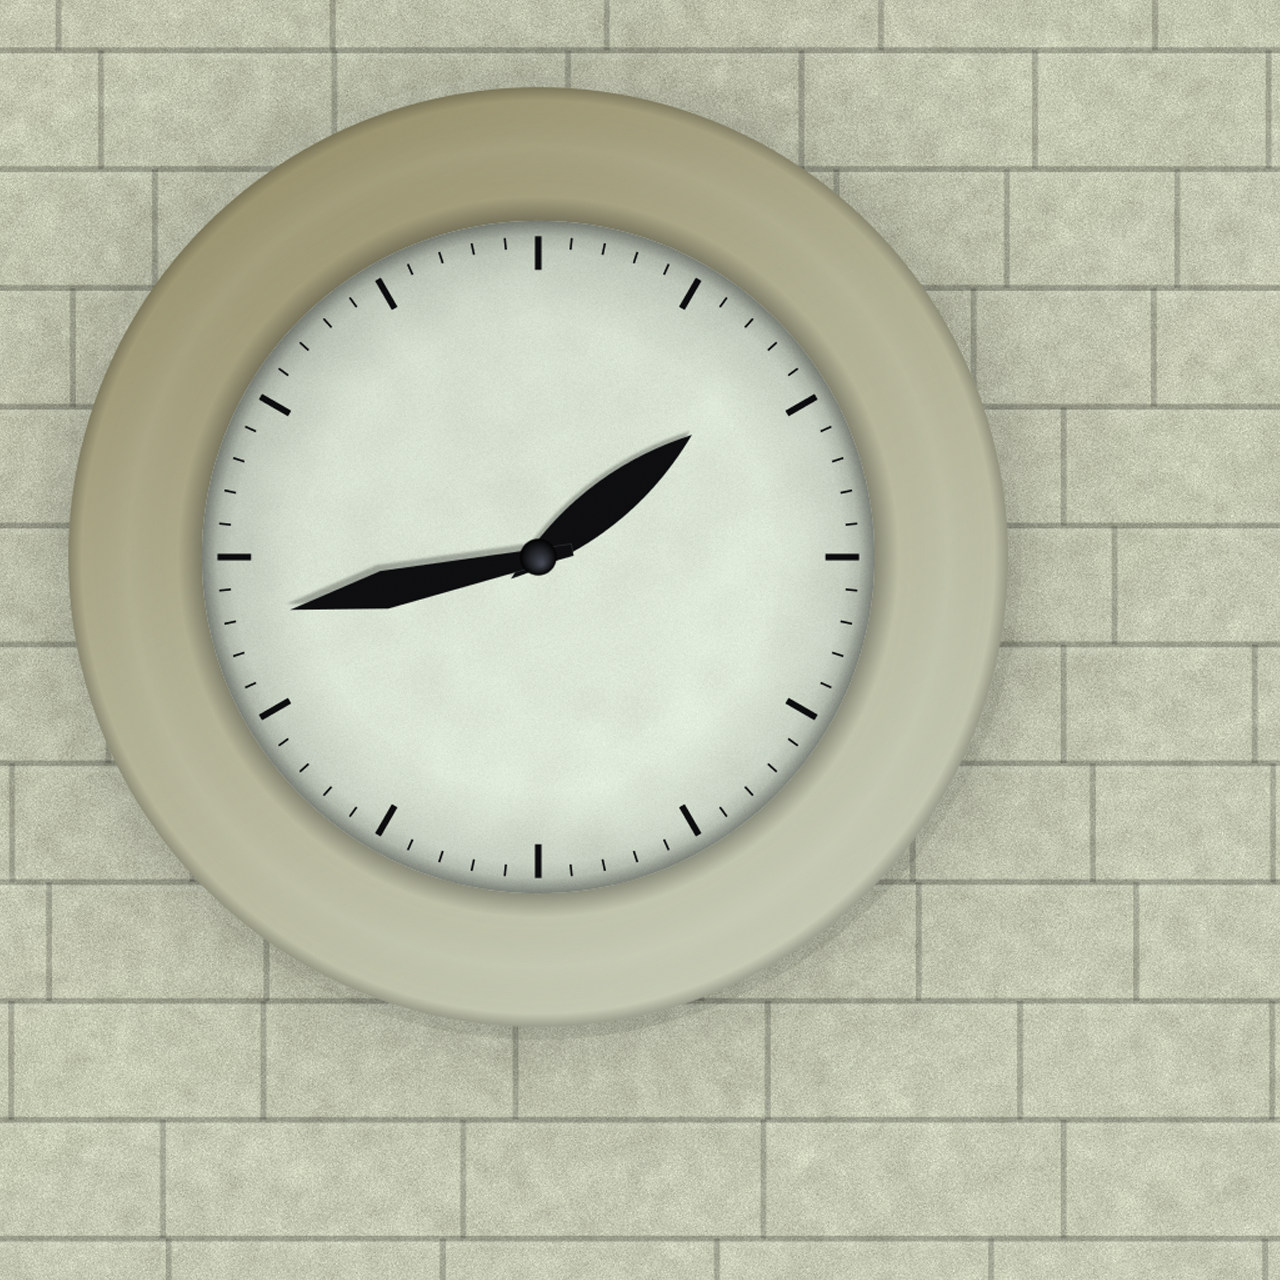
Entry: 1h43
